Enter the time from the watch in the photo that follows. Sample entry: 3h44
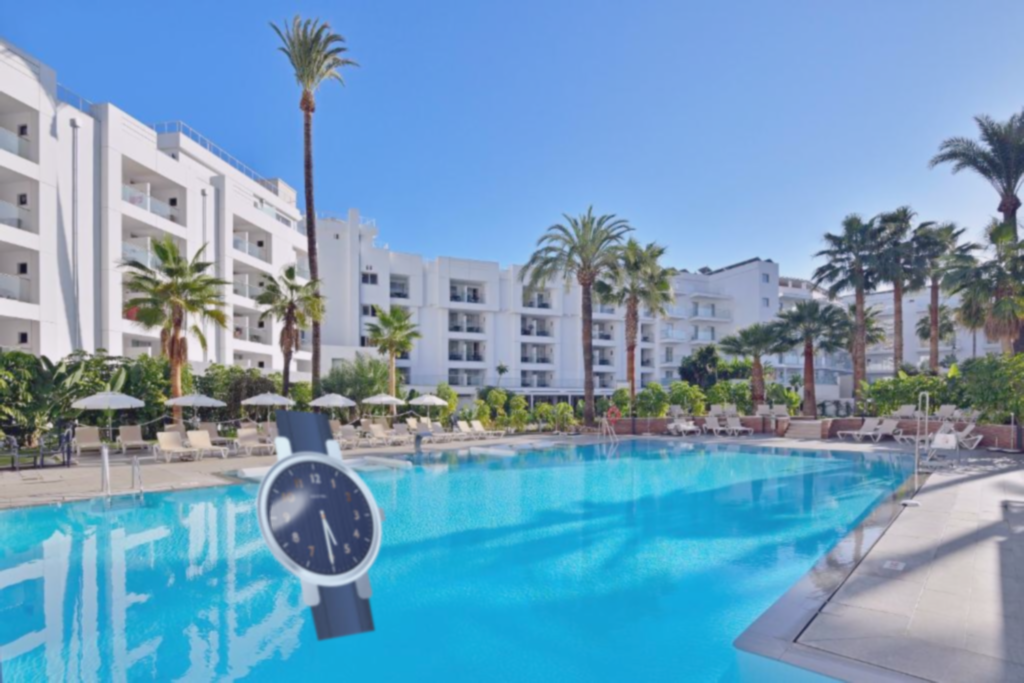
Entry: 5h30
